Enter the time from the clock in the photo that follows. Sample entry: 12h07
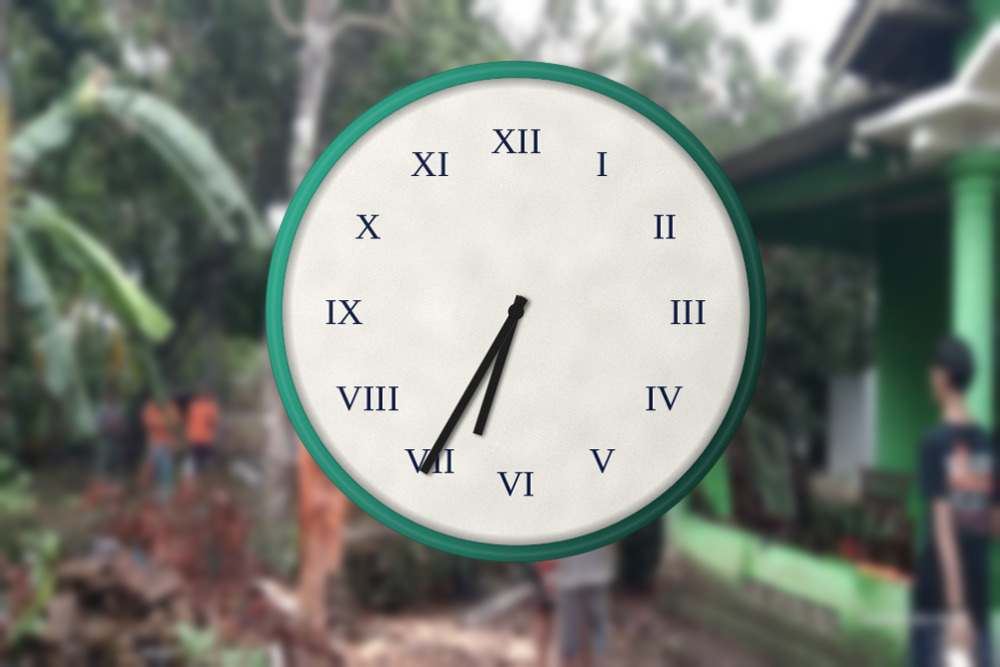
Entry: 6h35
